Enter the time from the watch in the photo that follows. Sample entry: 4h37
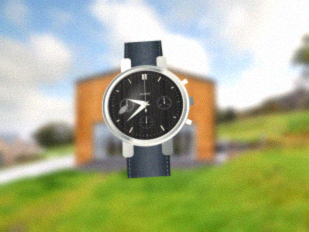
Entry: 9h38
